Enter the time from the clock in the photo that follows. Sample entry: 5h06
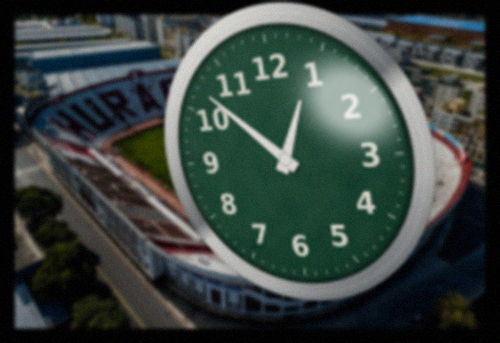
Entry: 12h52
